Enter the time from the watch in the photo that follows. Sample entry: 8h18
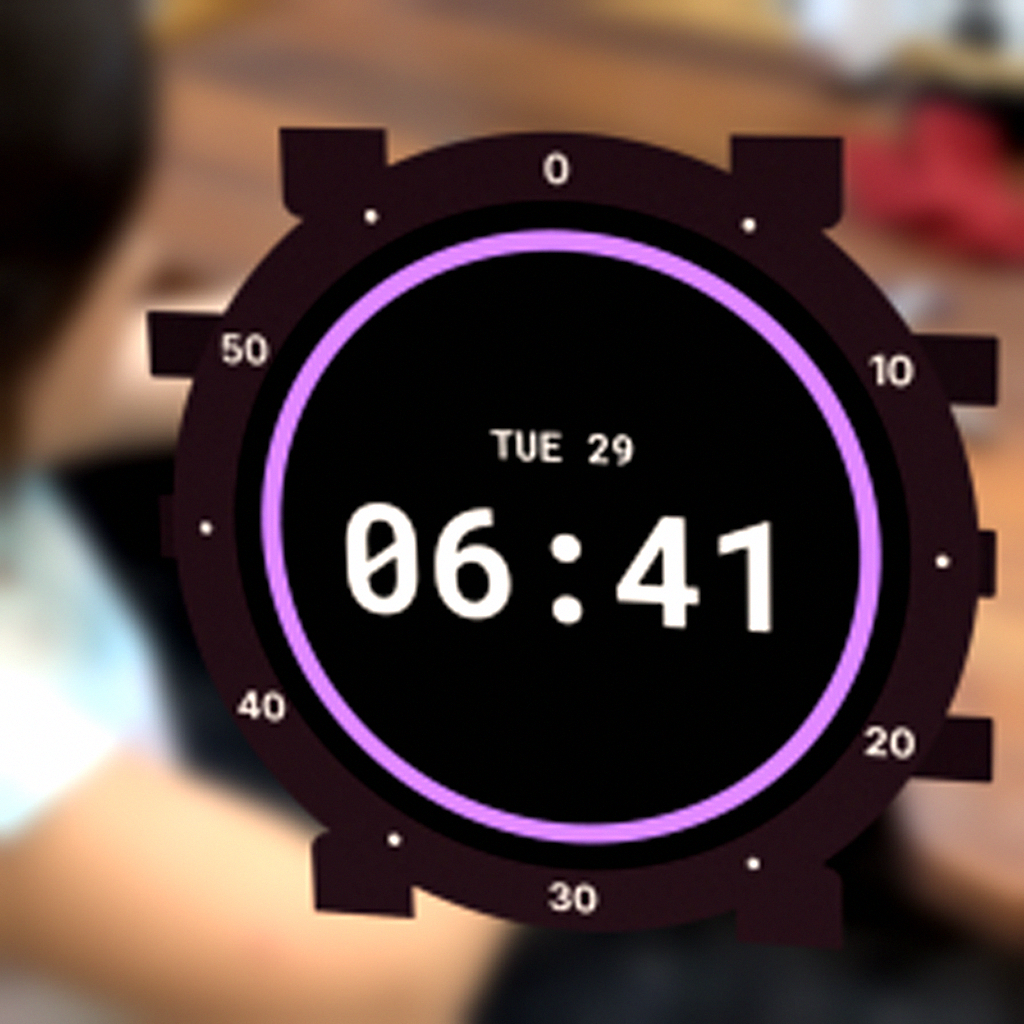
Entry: 6h41
